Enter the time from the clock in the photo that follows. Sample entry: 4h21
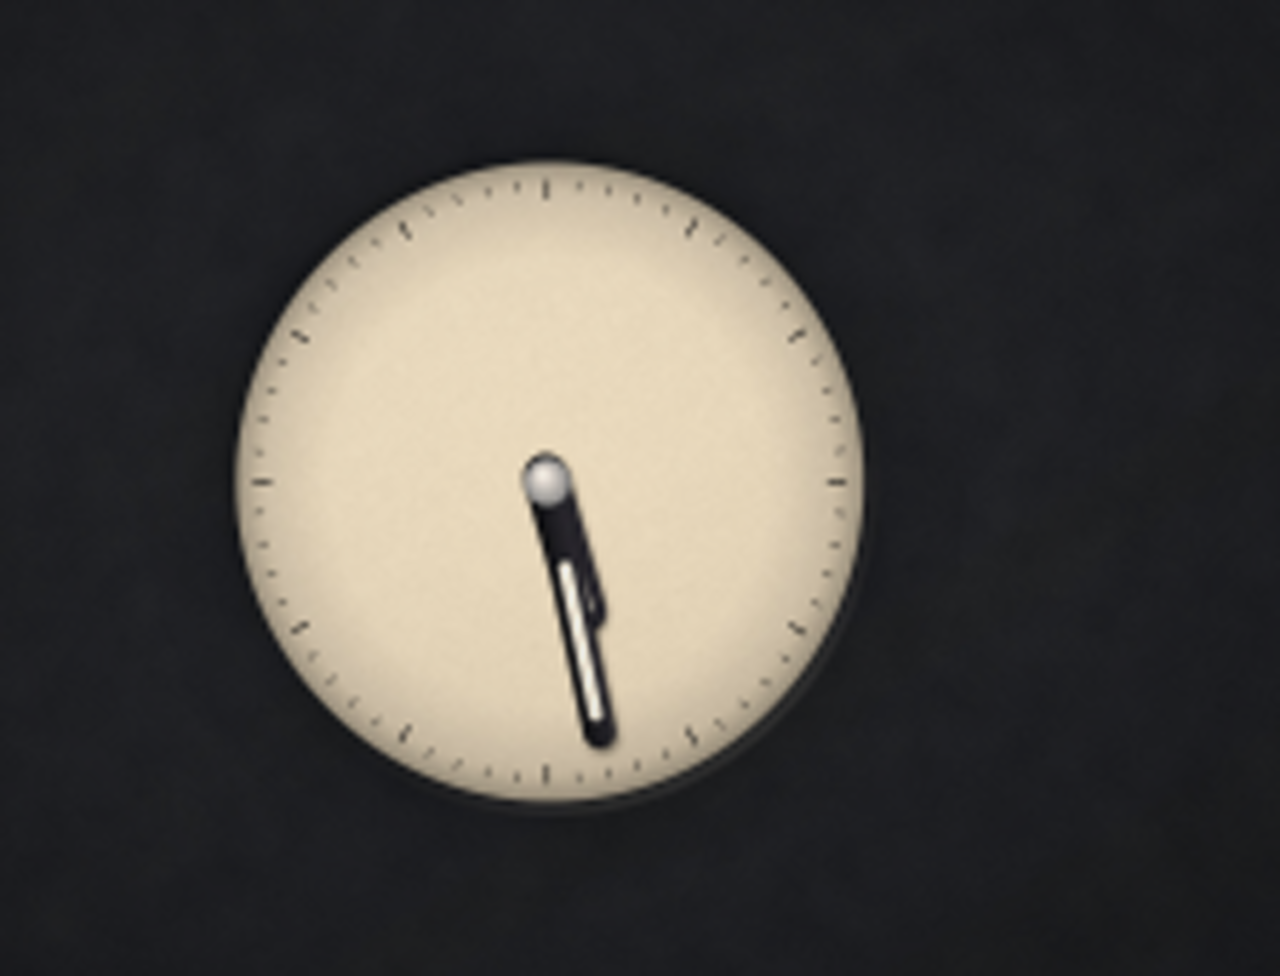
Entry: 5h28
